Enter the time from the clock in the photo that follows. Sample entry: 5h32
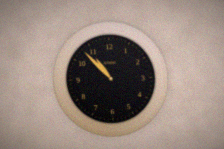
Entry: 10h53
